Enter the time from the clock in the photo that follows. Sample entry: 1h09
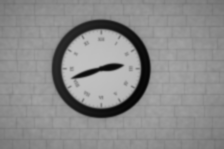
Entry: 2h42
